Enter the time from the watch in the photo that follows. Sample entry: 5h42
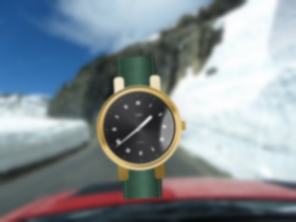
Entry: 1h39
